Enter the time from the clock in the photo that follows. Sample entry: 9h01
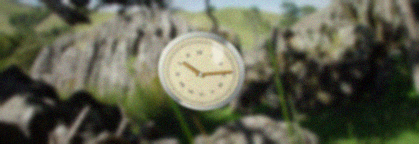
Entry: 10h14
